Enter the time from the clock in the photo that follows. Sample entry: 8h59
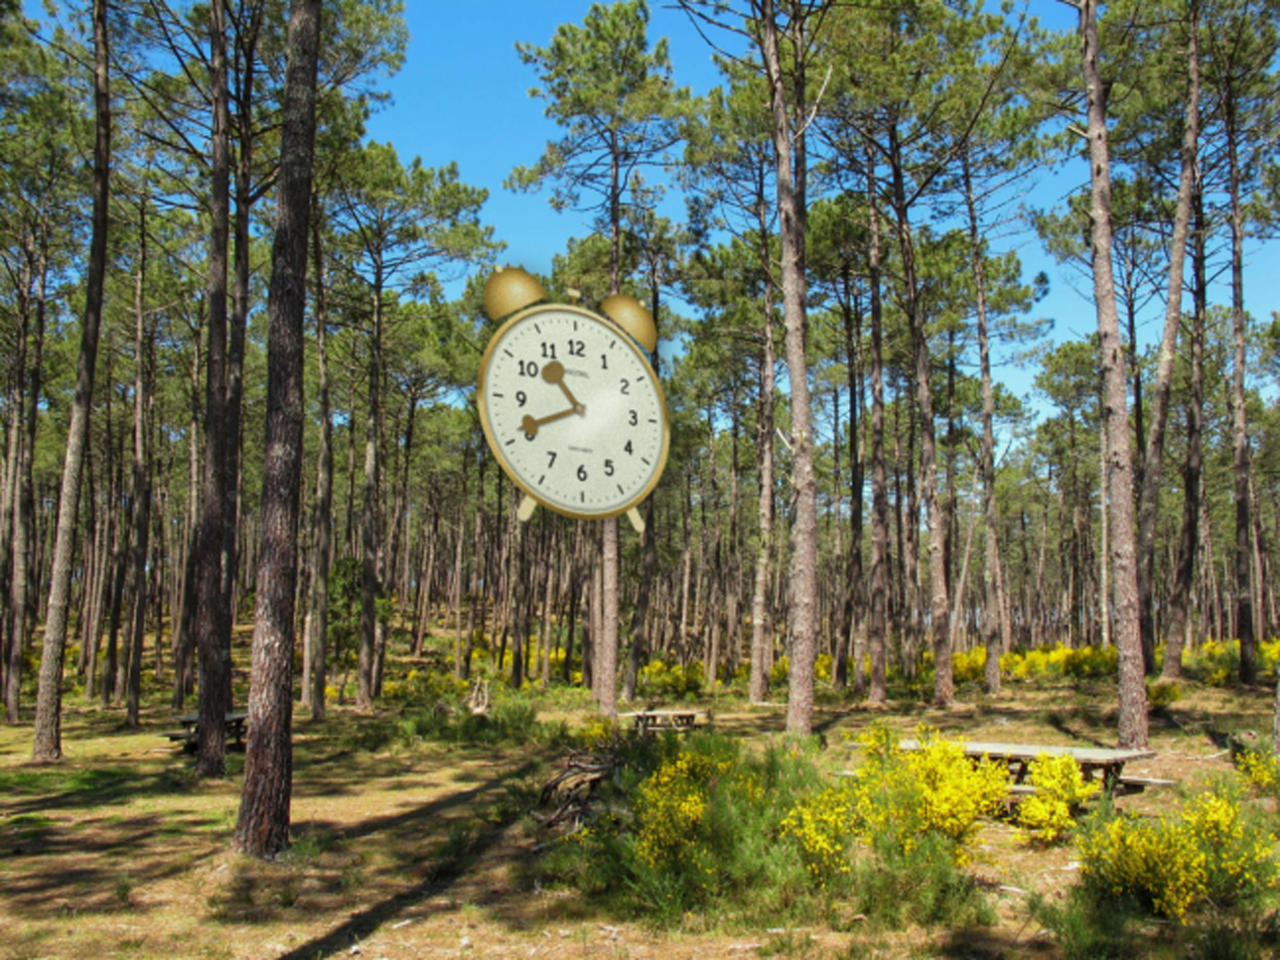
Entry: 10h41
